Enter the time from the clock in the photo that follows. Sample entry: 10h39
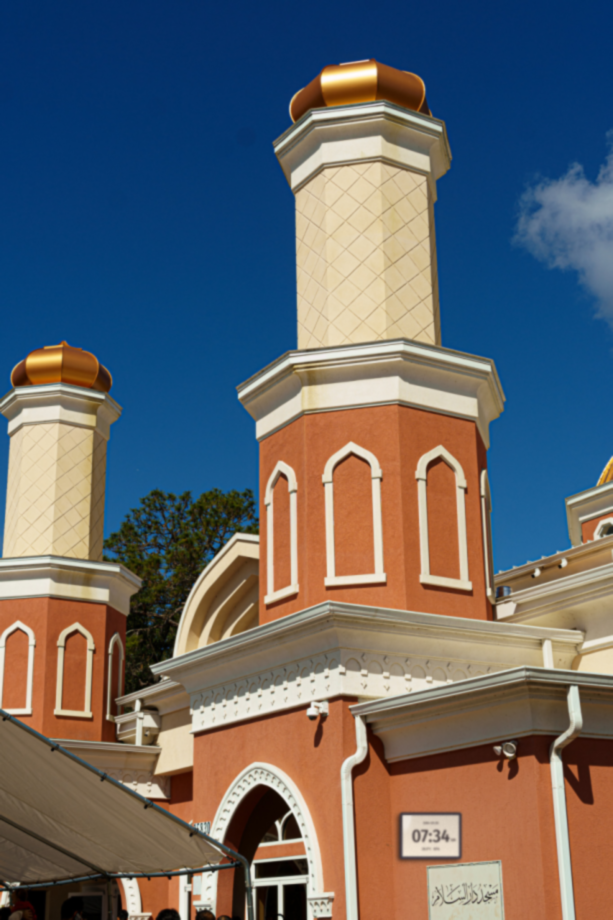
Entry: 7h34
